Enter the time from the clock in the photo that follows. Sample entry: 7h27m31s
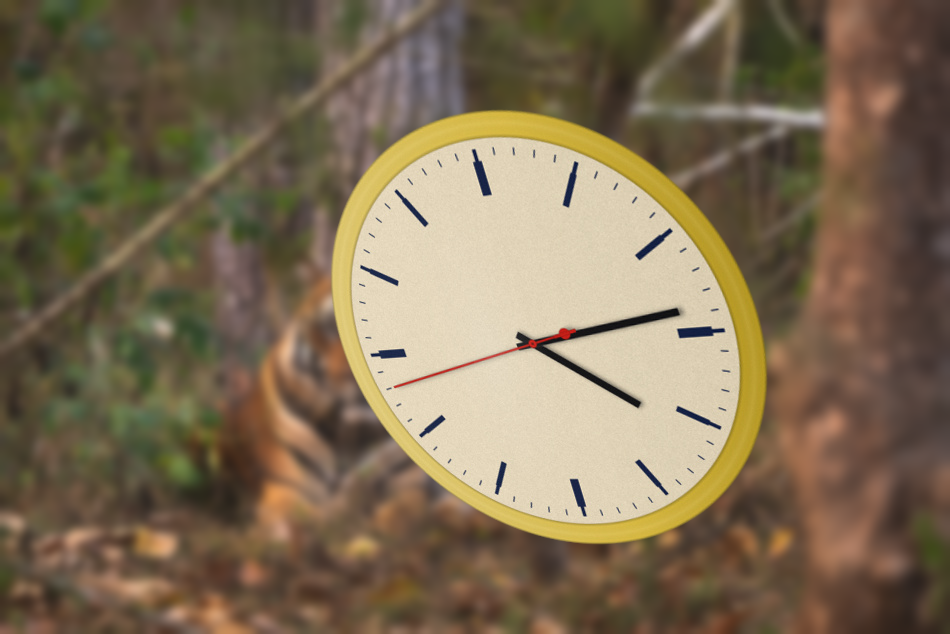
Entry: 4h13m43s
